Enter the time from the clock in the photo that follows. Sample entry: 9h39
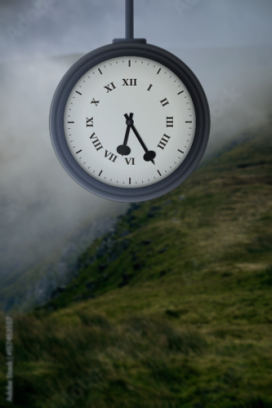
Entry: 6h25
